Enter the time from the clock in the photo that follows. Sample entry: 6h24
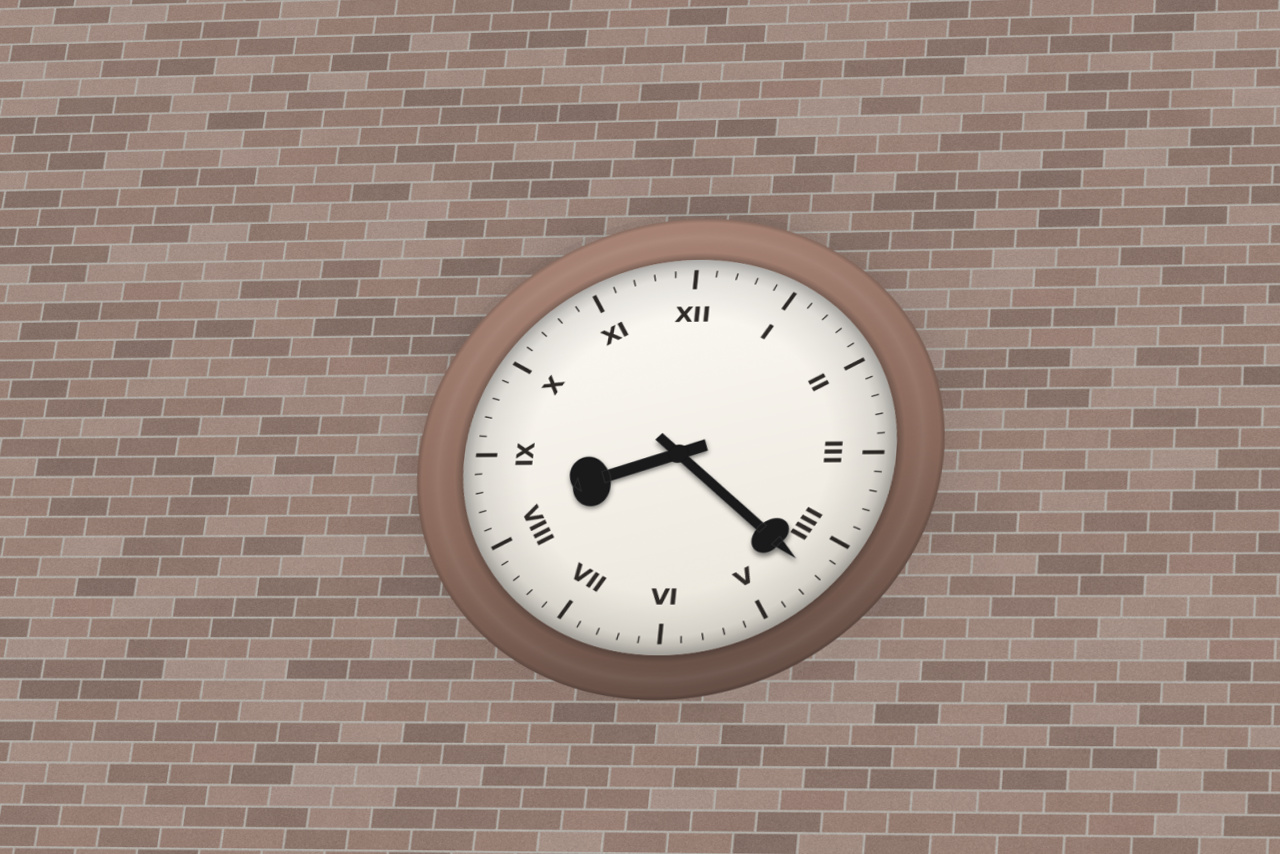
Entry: 8h22
